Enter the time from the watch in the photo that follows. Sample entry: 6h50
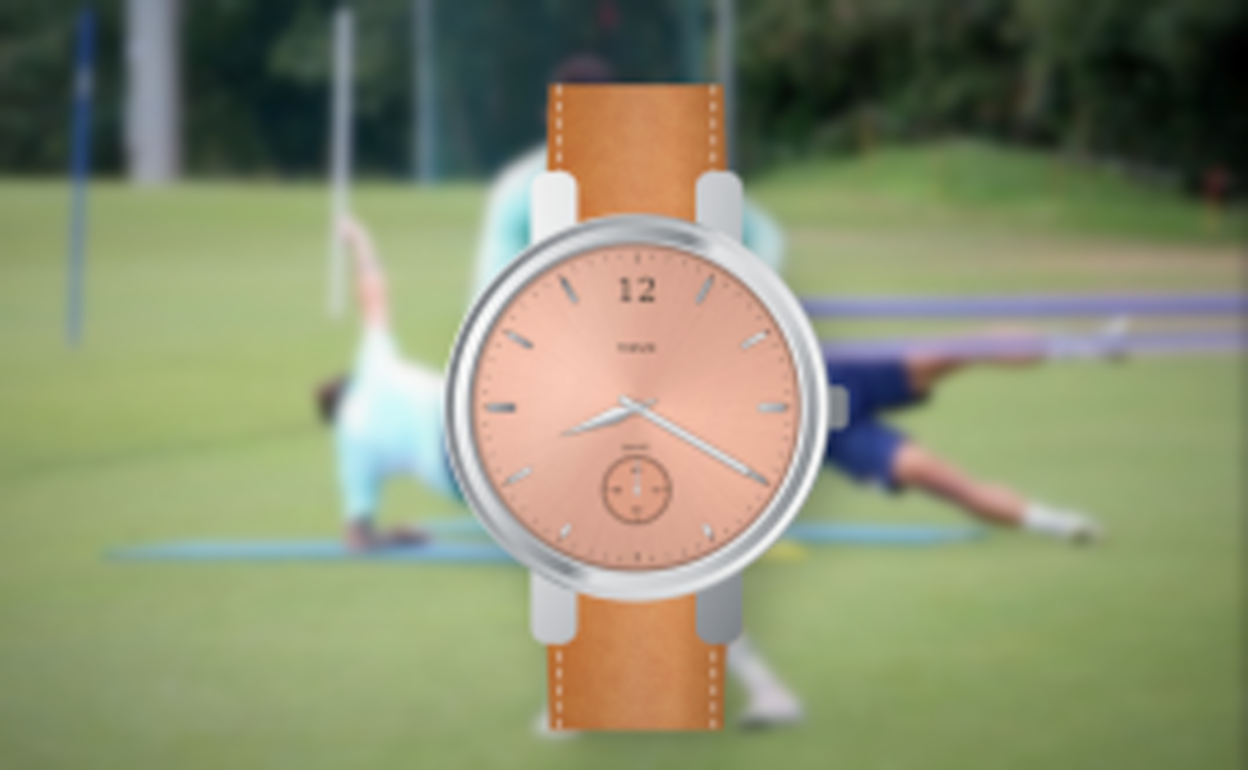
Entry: 8h20
